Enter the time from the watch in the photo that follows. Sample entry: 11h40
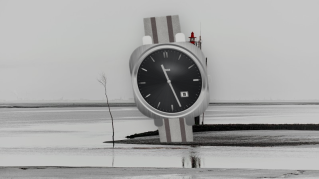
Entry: 11h27
